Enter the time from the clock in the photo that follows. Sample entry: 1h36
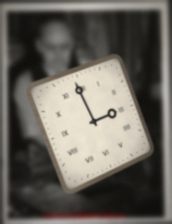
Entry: 2h59
